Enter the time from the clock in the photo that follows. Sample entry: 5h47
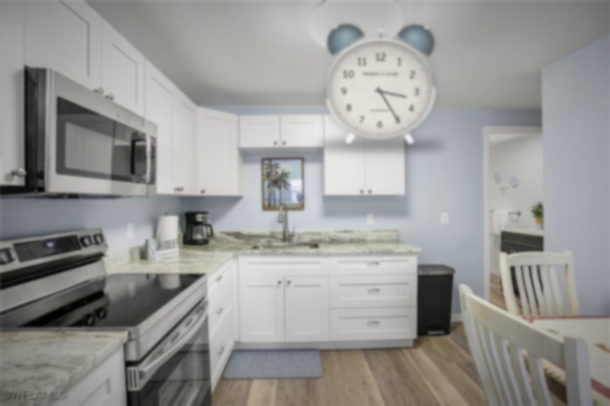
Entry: 3h25
